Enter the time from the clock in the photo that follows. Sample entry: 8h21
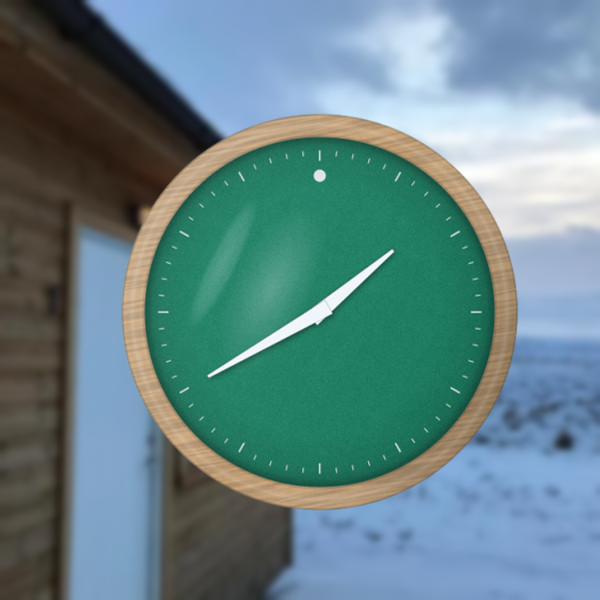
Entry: 1h40
